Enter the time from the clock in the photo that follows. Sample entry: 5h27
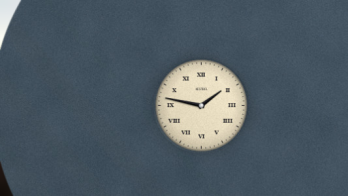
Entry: 1h47
